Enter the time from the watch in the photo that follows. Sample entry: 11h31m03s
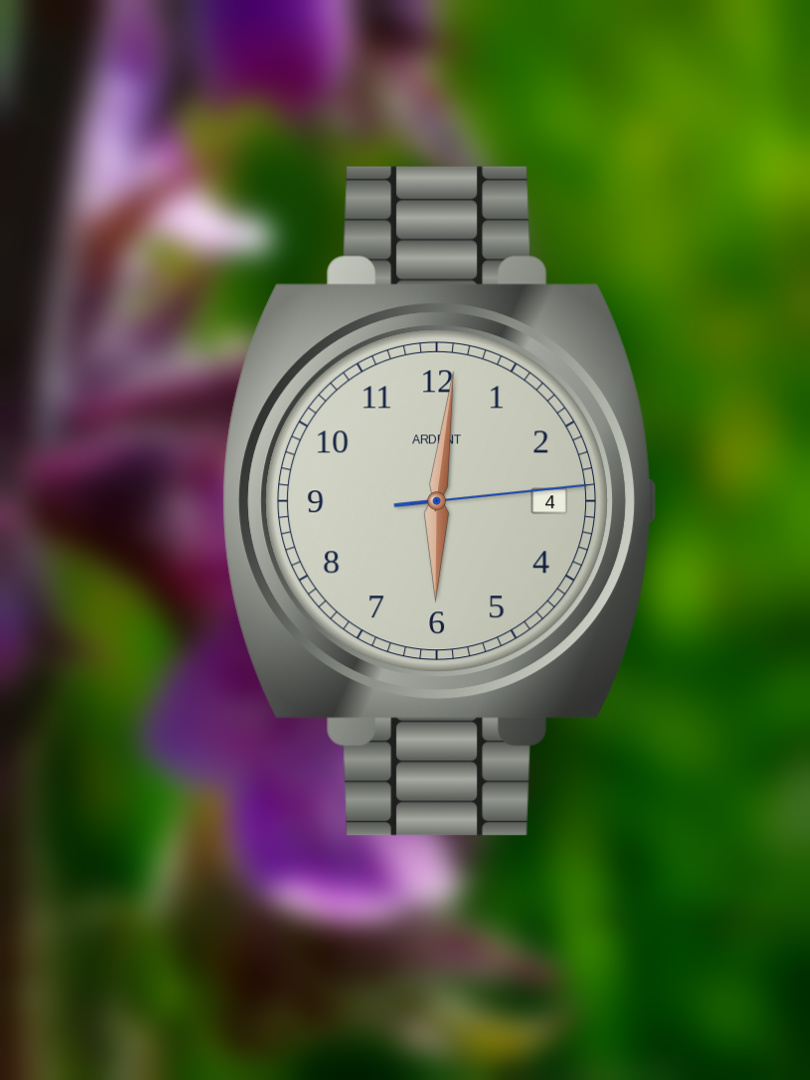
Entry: 6h01m14s
